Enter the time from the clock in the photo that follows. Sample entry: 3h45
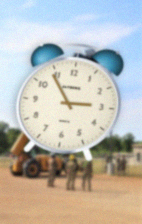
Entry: 2h54
